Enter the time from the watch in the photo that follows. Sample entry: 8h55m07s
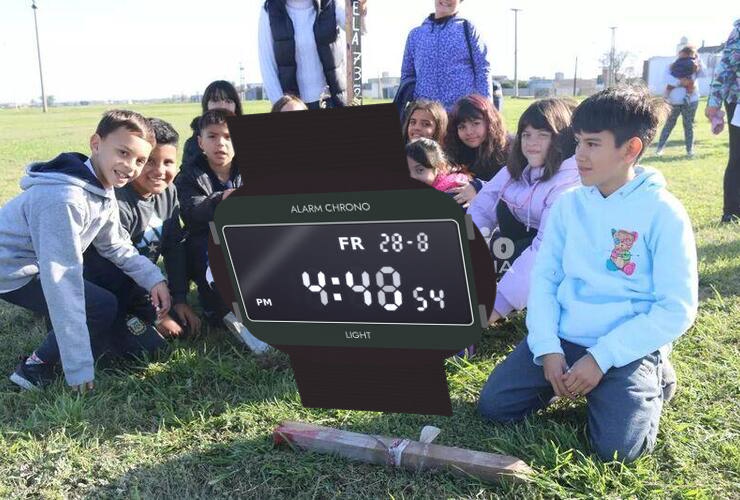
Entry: 4h48m54s
